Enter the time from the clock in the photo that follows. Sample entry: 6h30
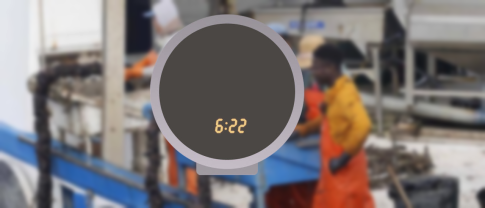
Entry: 6h22
